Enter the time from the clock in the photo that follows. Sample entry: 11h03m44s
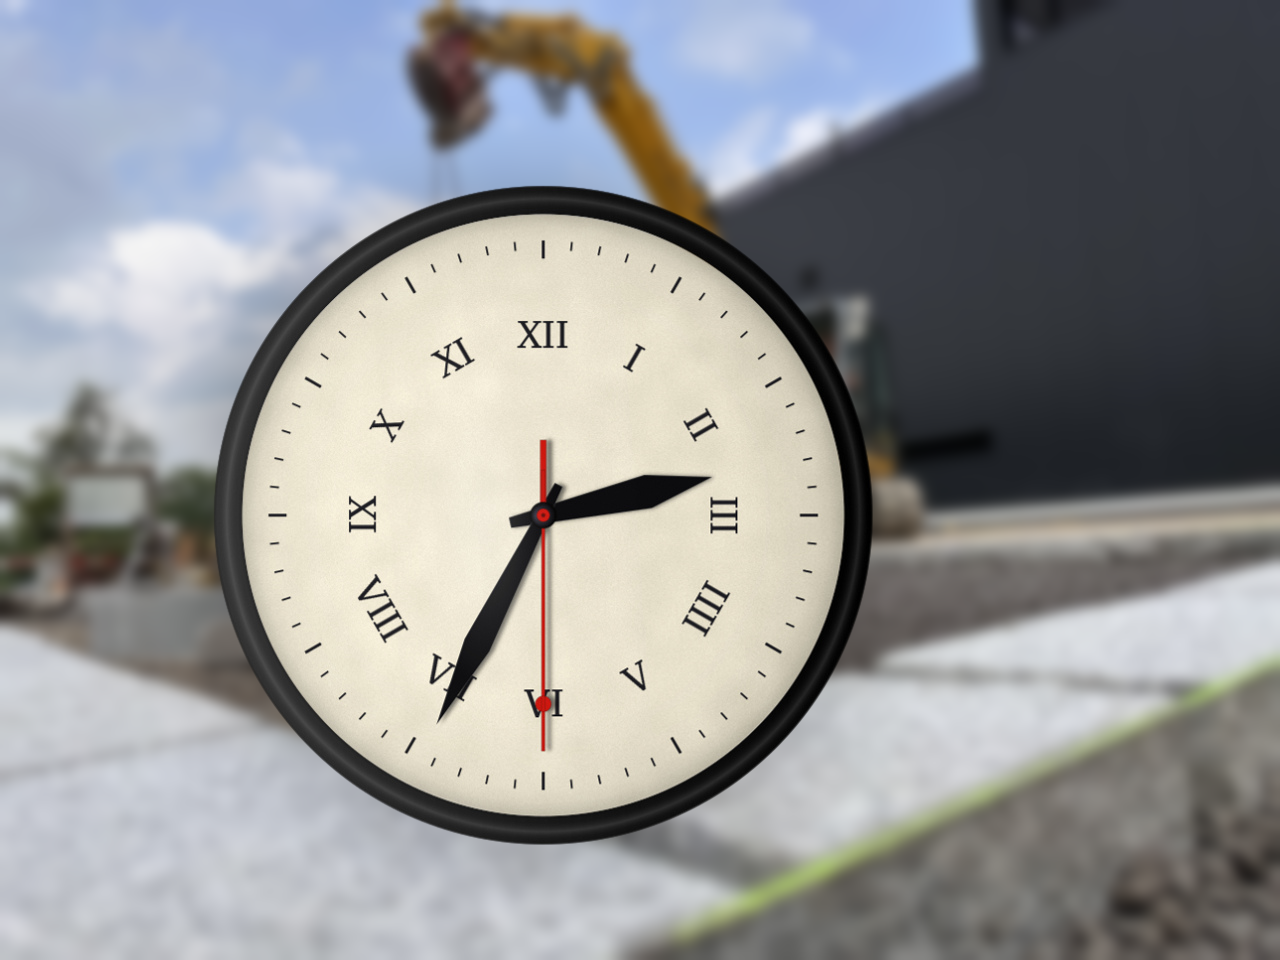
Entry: 2h34m30s
